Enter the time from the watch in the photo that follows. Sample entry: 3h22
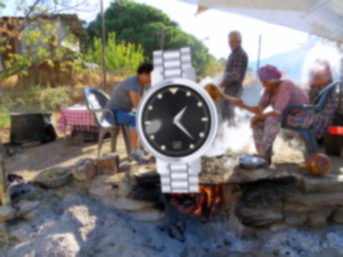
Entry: 1h23
